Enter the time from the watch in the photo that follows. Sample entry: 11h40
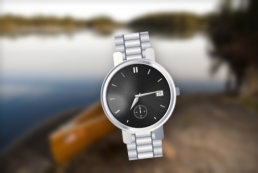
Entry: 7h14
